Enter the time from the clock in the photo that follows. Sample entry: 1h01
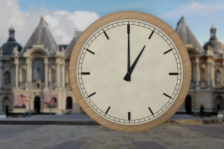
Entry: 1h00
